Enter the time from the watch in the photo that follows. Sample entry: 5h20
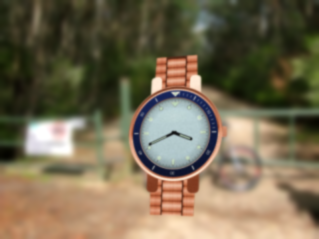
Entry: 3h41
